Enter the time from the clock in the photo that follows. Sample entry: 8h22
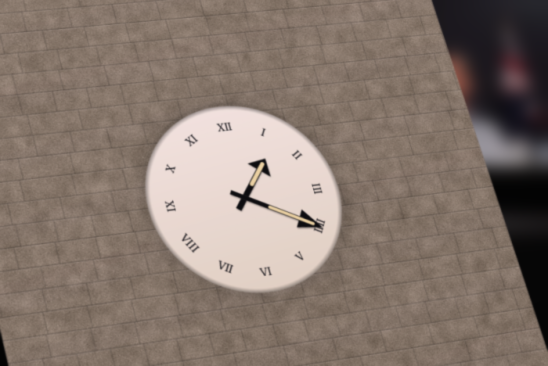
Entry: 1h20
